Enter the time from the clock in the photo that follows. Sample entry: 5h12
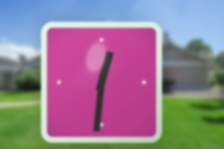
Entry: 12h31
